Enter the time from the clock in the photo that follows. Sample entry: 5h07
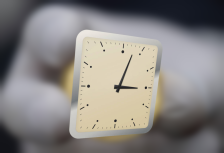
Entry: 3h03
